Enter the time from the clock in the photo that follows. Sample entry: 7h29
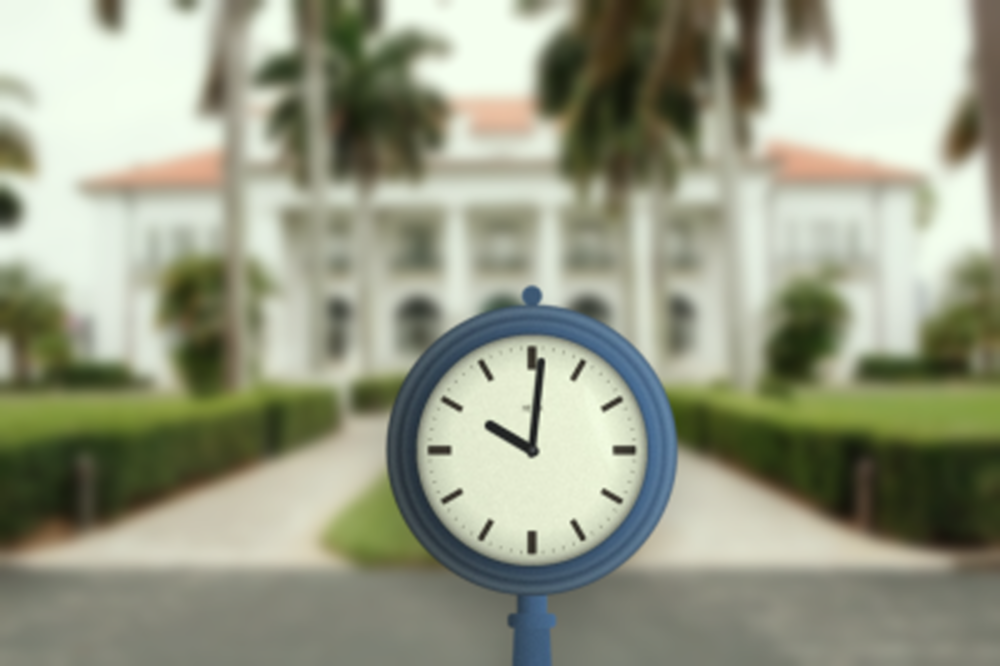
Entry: 10h01
